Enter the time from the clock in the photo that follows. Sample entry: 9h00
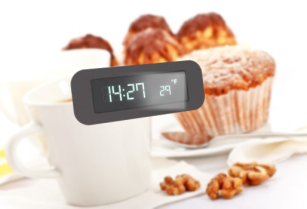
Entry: 14h27
